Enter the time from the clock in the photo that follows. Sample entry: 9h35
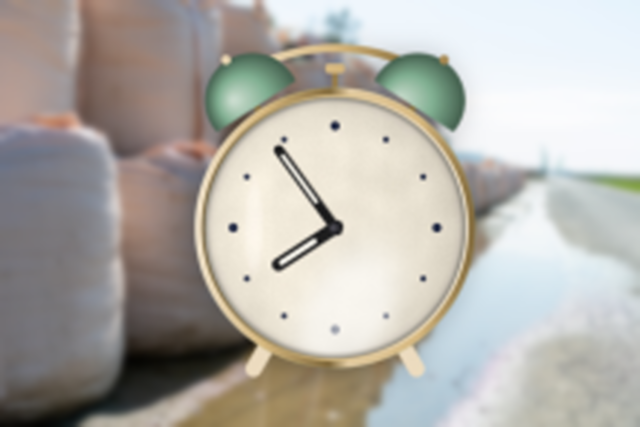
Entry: 7h54
